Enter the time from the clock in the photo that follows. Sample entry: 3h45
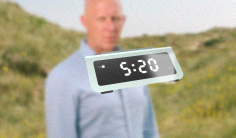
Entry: 5h20
